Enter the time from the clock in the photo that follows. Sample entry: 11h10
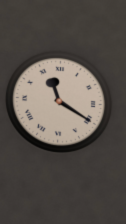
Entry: 11h20
